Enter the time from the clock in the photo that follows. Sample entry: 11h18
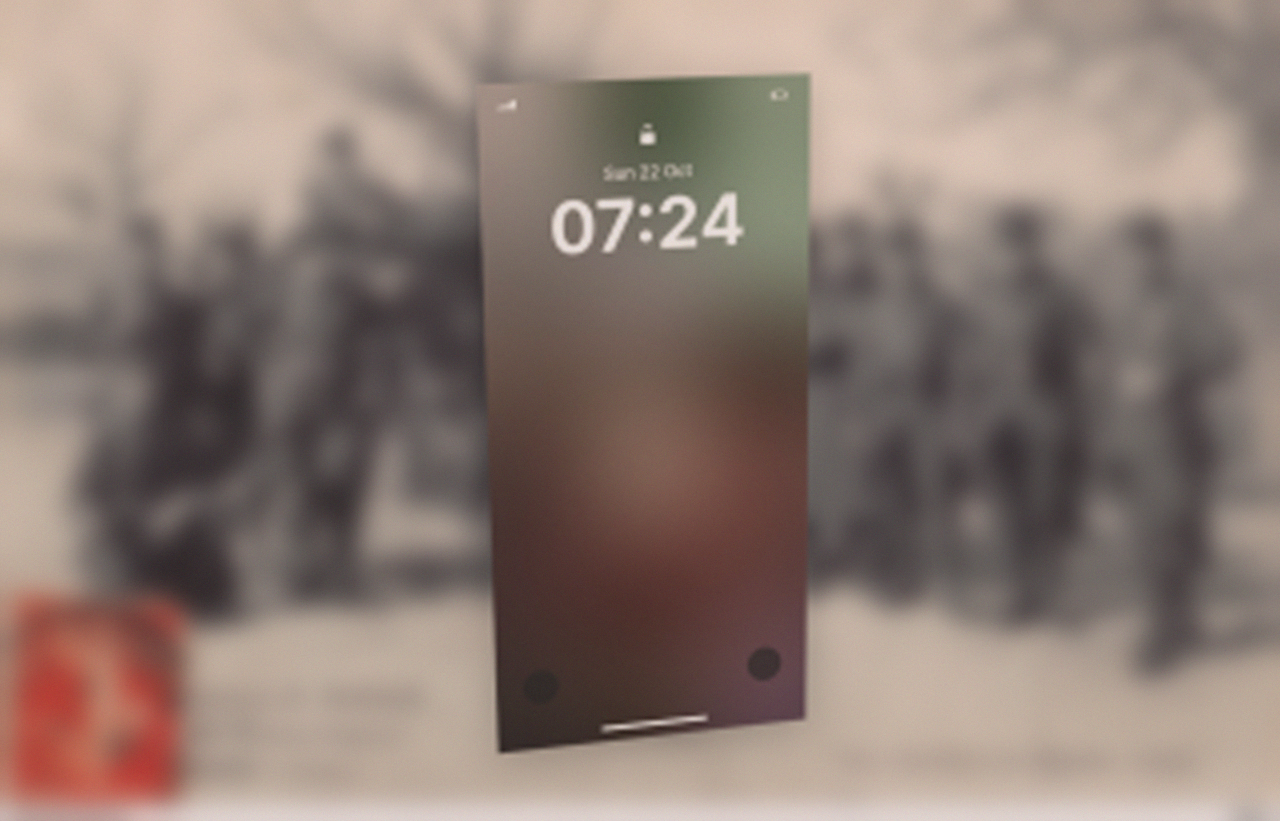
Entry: 7h24
